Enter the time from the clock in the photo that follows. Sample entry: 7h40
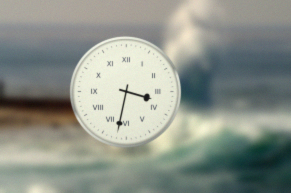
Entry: 3h32
